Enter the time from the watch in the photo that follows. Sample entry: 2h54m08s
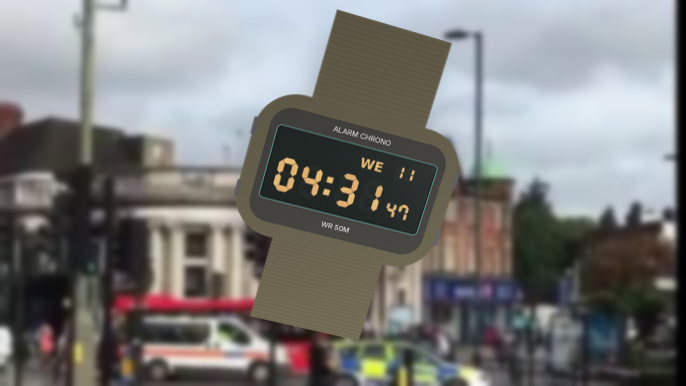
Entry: 4h31m47s
